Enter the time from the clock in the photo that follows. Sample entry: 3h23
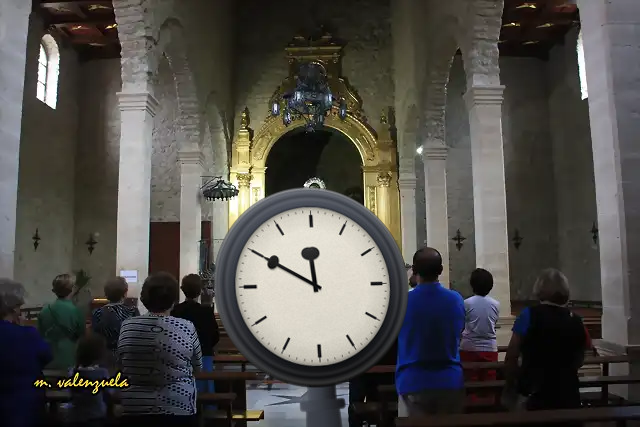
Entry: 11h50
